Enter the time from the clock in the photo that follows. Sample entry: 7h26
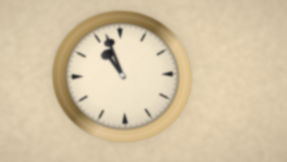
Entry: 10h57
